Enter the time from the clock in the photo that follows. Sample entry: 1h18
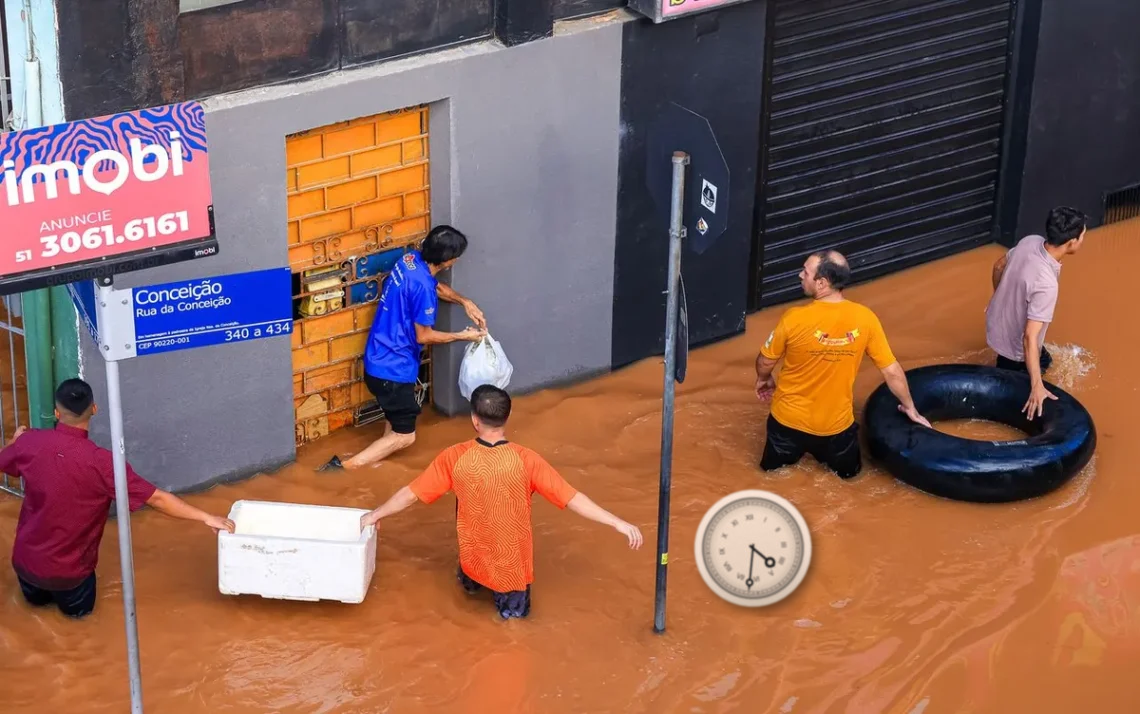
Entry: 4h32
